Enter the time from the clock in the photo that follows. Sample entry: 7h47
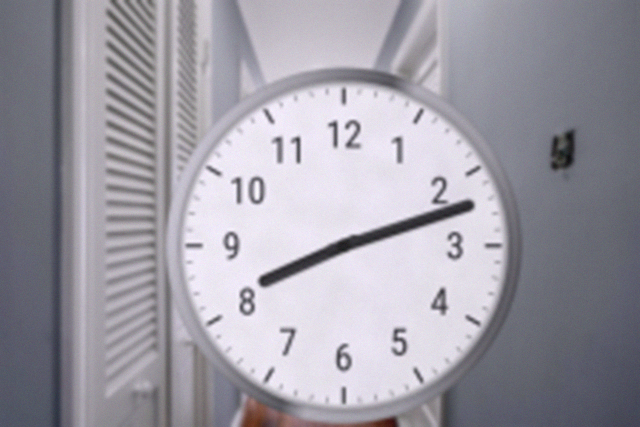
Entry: 8h12
